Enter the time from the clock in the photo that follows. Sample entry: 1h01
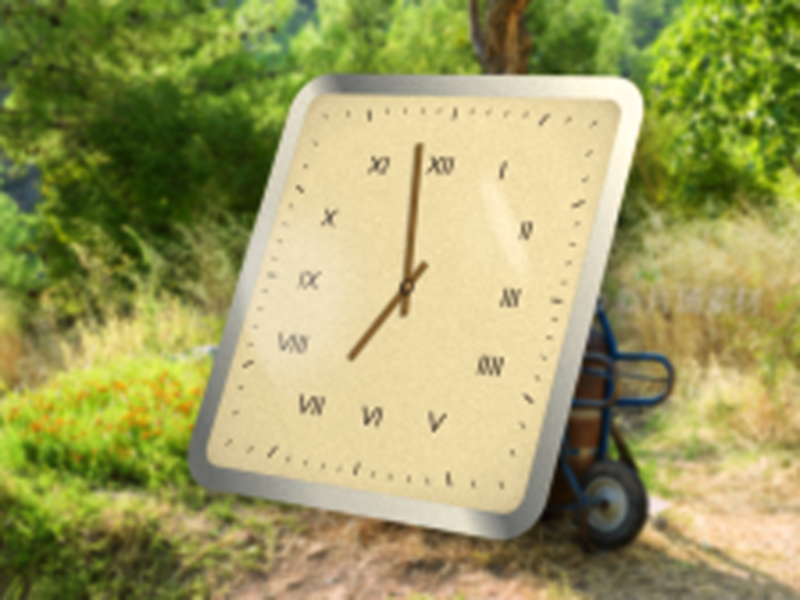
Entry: 6h58
